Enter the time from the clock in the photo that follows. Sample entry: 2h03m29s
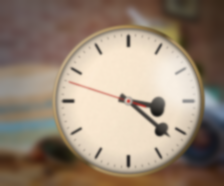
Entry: 3h21m48s
